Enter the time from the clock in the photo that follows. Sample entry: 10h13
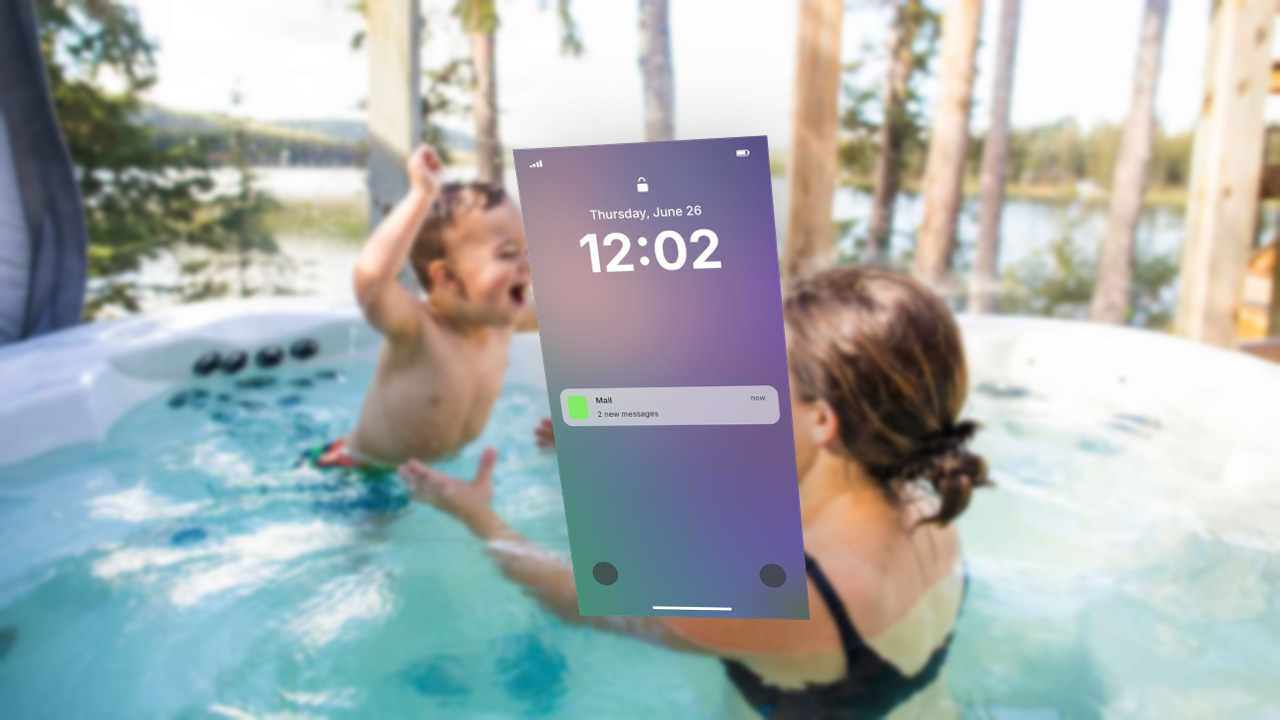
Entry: 12h02
